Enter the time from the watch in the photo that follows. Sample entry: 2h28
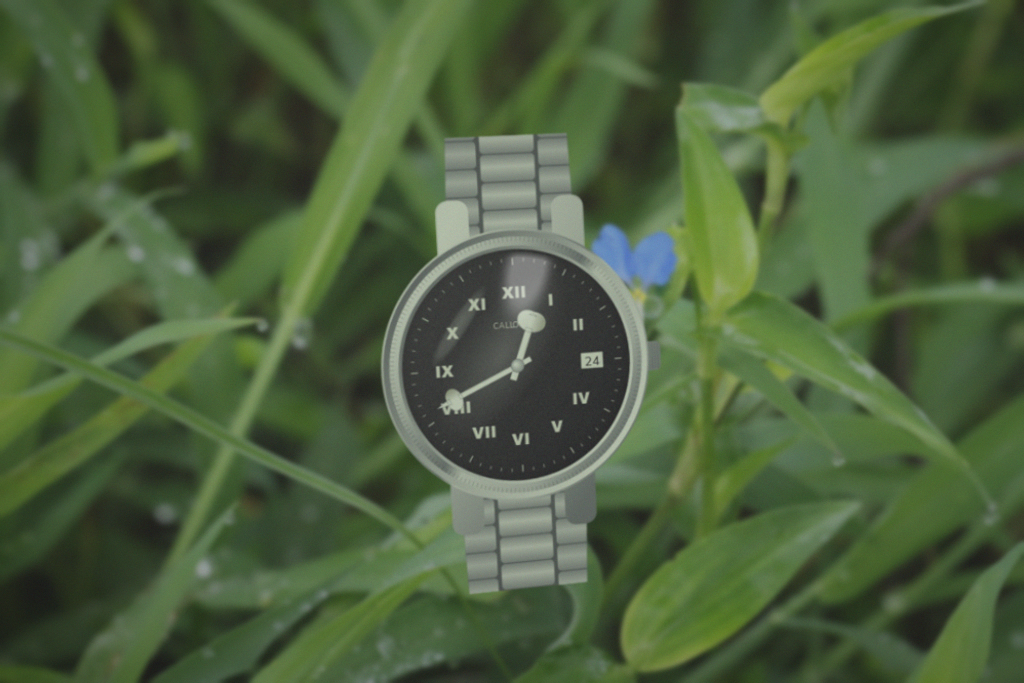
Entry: 12h41
